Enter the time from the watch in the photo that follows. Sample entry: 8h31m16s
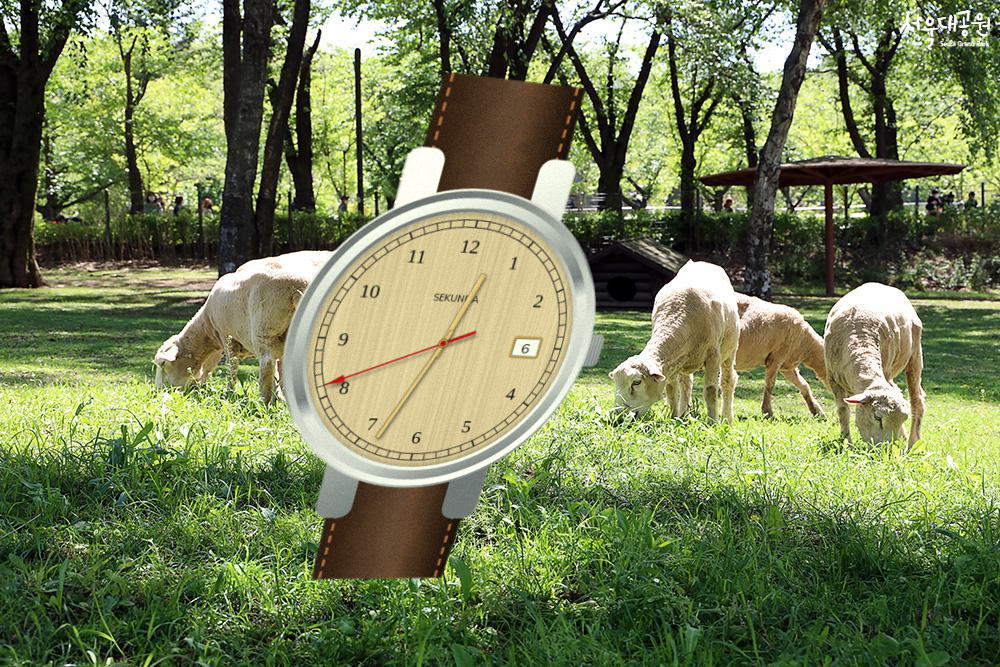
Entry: 12h33m41s
